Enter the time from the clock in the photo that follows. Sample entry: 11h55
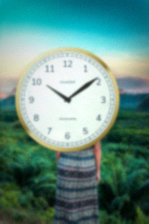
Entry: 10h09
